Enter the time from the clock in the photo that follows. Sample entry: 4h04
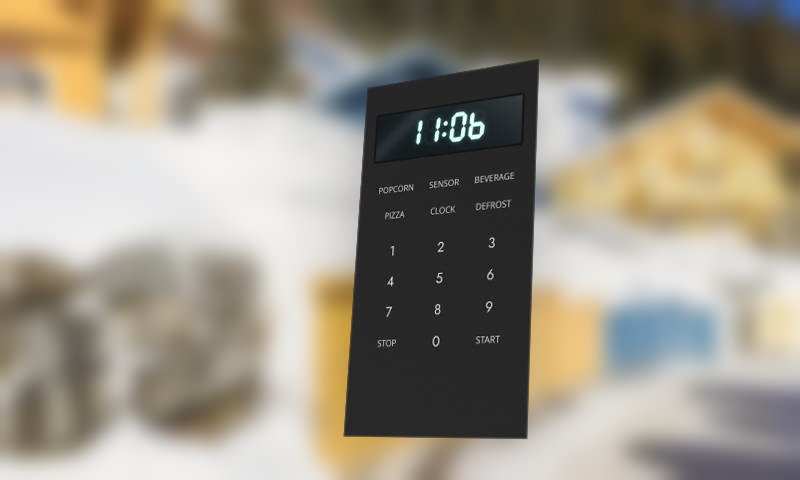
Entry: 11h06
